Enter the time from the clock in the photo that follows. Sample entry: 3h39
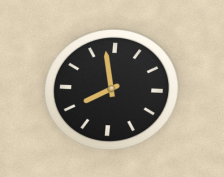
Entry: 7h58
